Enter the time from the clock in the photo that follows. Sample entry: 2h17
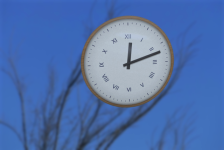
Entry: 12h12
